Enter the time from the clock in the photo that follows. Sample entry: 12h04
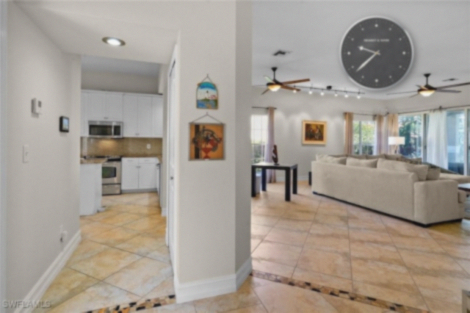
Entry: 9h38
